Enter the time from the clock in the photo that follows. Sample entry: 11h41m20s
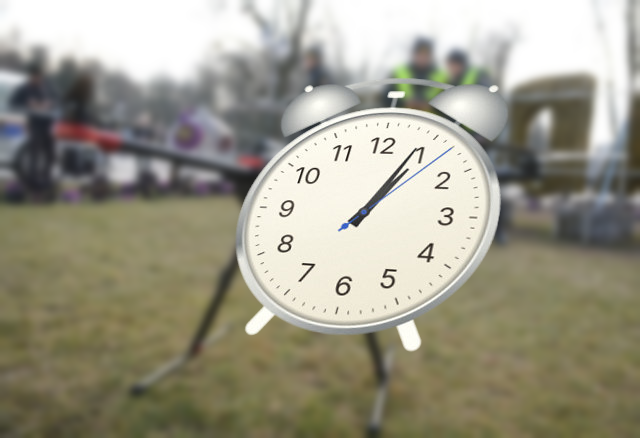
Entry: 1h04m07s
